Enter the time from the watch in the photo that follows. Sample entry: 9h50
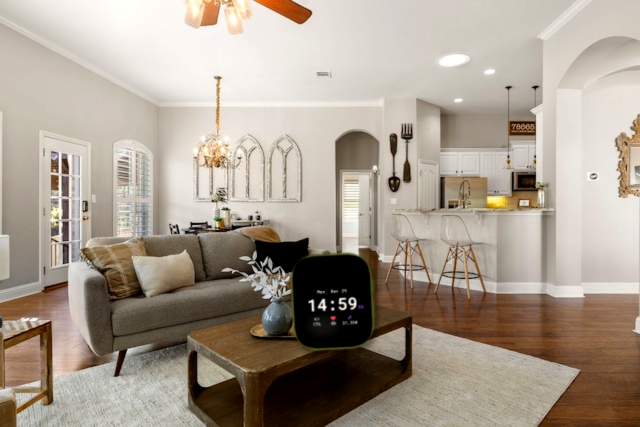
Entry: 14h59
